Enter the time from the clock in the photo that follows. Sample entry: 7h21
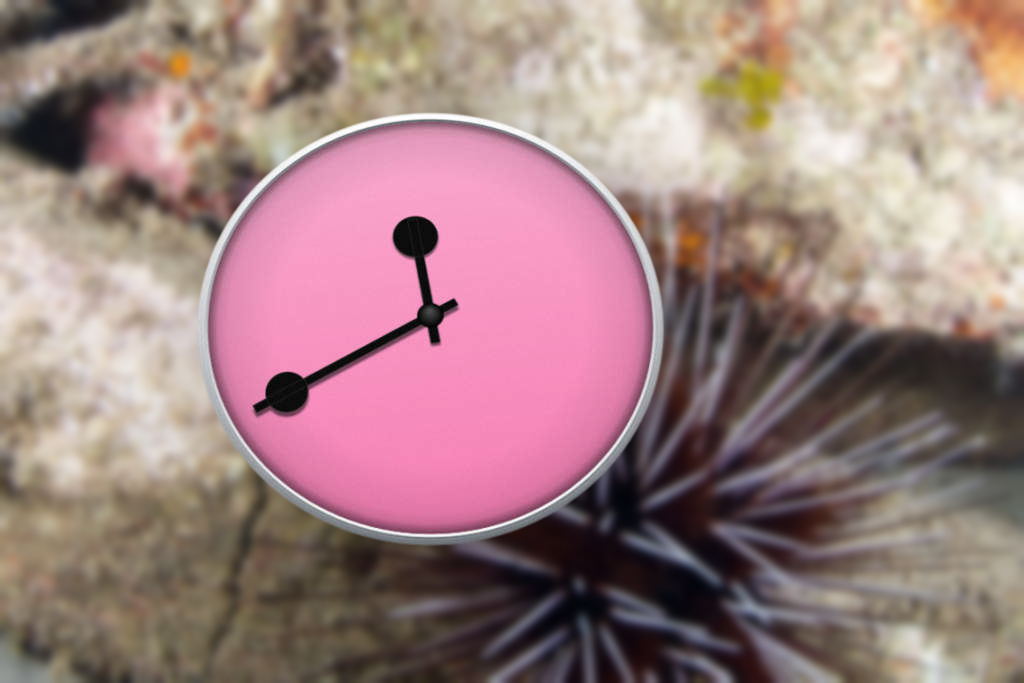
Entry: 11h40
